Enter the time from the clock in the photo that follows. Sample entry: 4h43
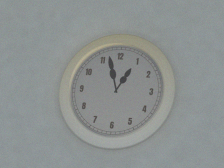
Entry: 12h57
